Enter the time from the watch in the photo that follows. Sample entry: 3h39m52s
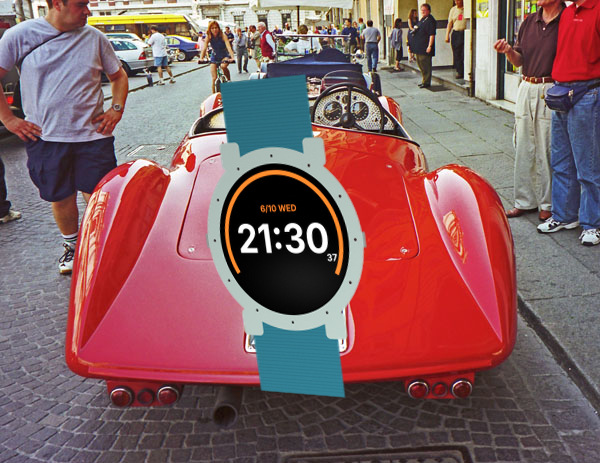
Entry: 21h30m37s
